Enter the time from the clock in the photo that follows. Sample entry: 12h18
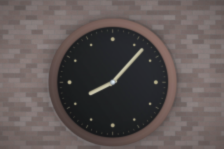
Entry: 8h07
